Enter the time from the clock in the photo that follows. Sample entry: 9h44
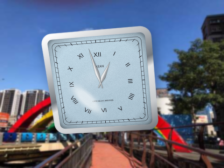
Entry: 12h58
